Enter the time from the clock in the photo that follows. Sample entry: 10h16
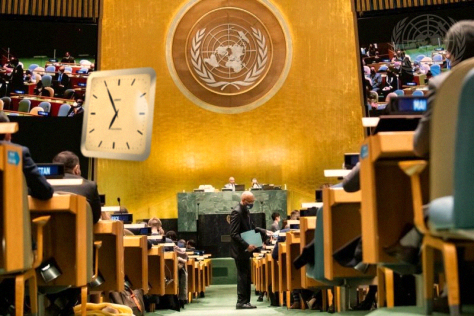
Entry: 6h55
